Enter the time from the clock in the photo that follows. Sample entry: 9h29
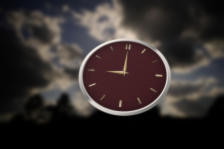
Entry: 9h00
